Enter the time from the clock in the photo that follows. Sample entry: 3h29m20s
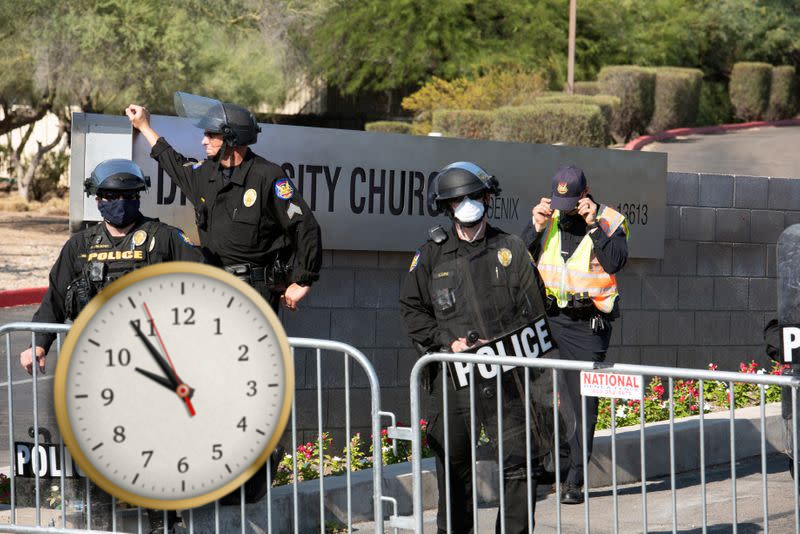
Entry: 9h53m56s
